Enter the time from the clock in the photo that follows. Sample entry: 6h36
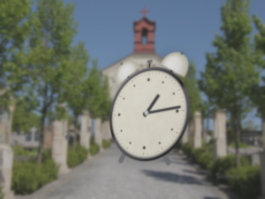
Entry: 1h14
